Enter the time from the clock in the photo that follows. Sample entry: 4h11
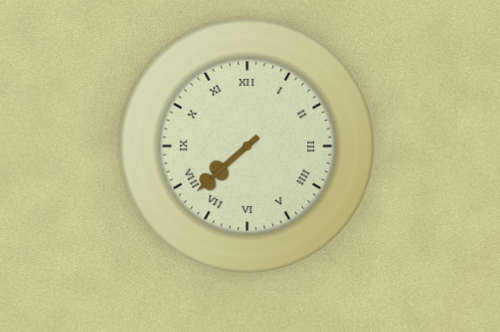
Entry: 7h38
